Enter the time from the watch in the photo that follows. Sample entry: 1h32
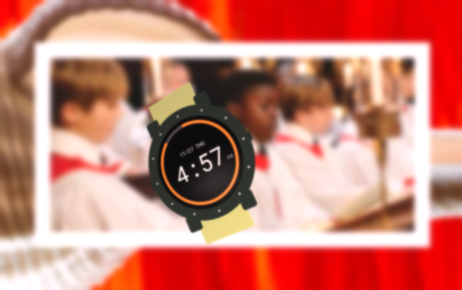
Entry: 4h57
